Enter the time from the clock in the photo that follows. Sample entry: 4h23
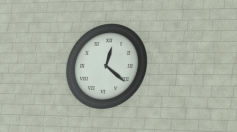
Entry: 12h21
